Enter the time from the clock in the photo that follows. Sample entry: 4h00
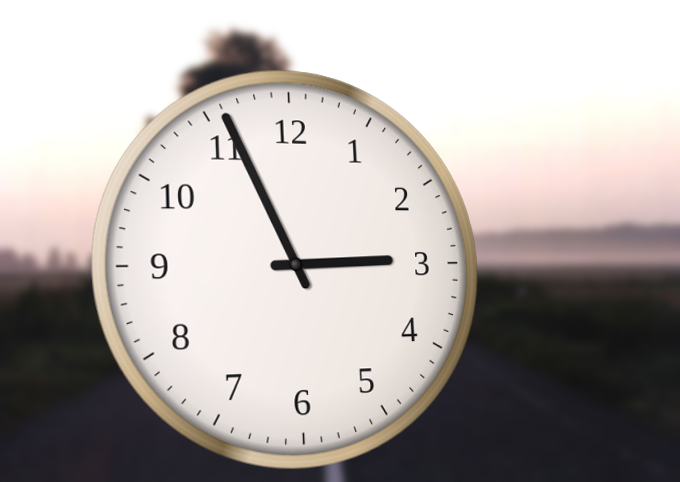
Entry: 2h56
